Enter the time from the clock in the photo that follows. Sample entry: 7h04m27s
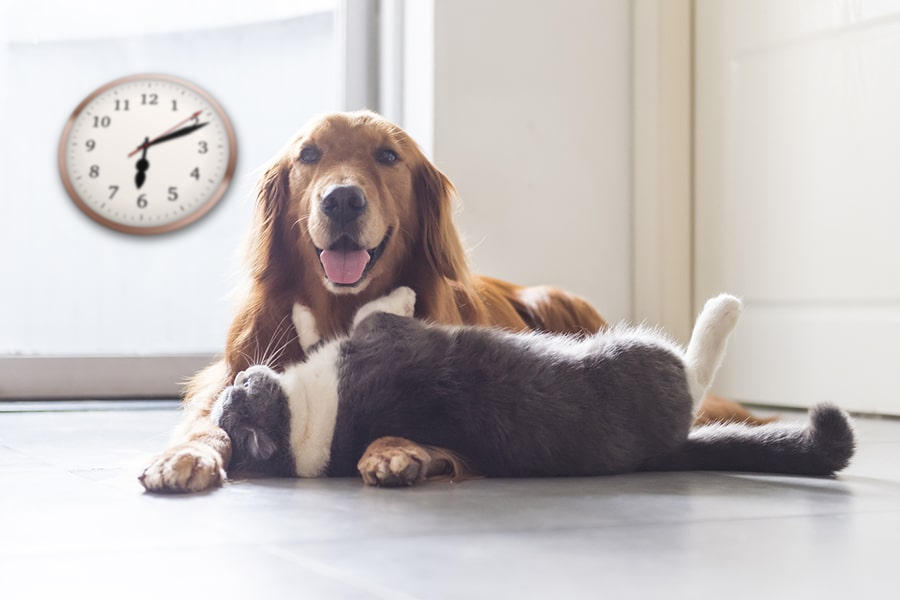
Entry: 6h11m09s
